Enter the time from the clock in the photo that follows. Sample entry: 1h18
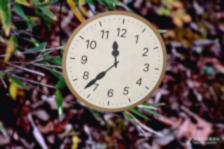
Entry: 11h37
